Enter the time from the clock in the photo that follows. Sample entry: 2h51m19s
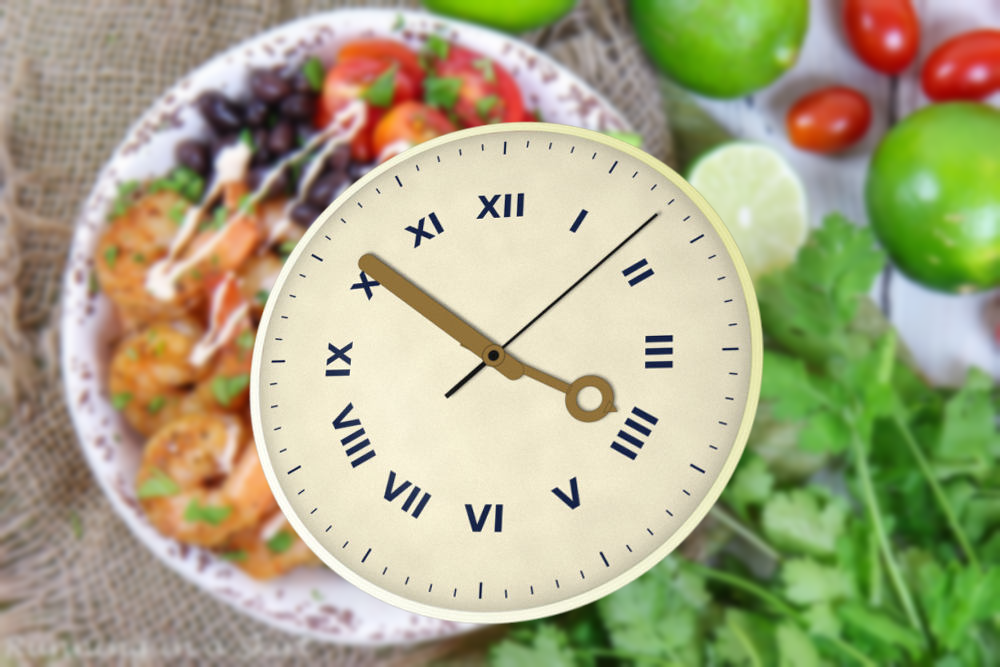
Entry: 3h51m08s
